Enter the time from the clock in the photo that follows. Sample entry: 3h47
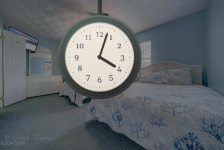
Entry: 4h03
